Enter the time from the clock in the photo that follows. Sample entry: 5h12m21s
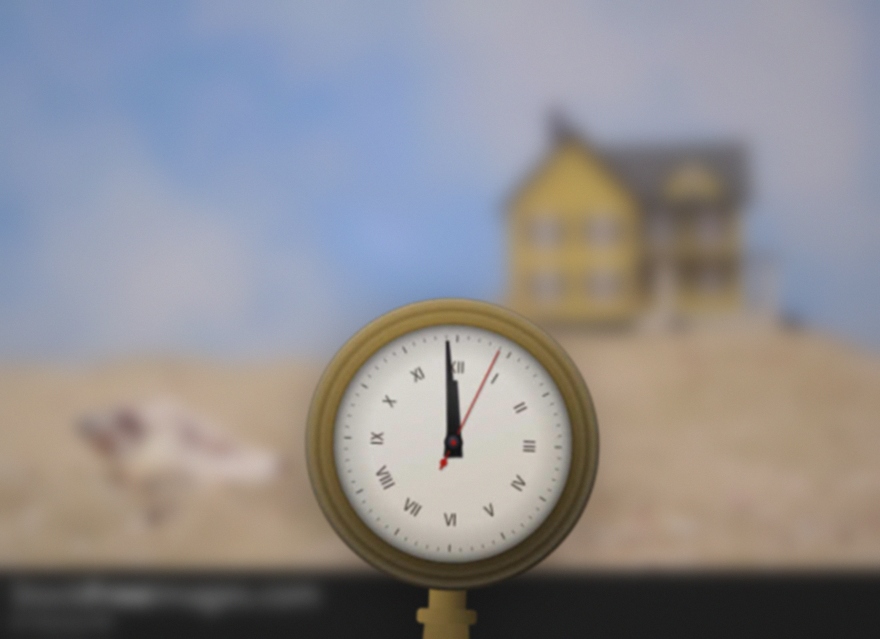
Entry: 11h59m04s
